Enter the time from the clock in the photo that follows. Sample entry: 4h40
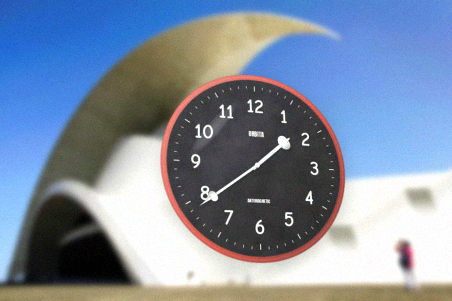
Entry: 1h39
